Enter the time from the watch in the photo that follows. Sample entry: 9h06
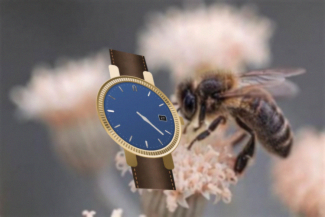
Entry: 4h22
